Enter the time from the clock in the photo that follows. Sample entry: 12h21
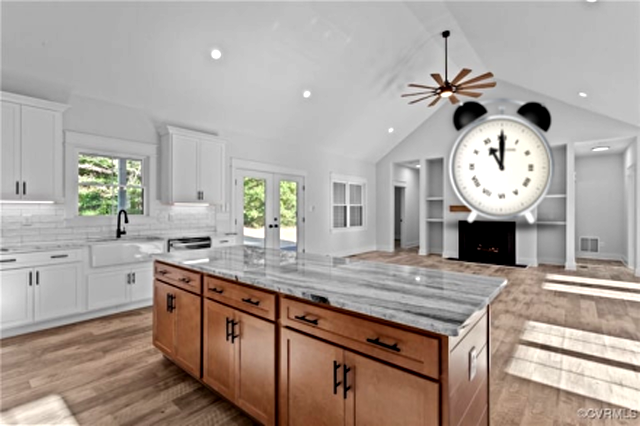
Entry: 11h00
